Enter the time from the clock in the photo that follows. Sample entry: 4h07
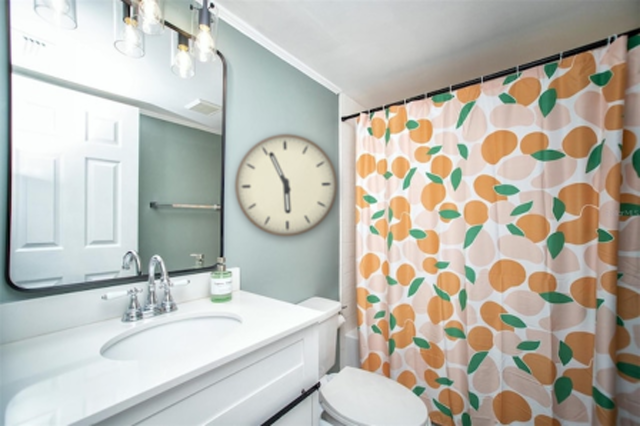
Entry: 5h56
